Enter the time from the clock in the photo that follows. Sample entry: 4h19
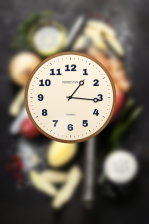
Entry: 1h16
